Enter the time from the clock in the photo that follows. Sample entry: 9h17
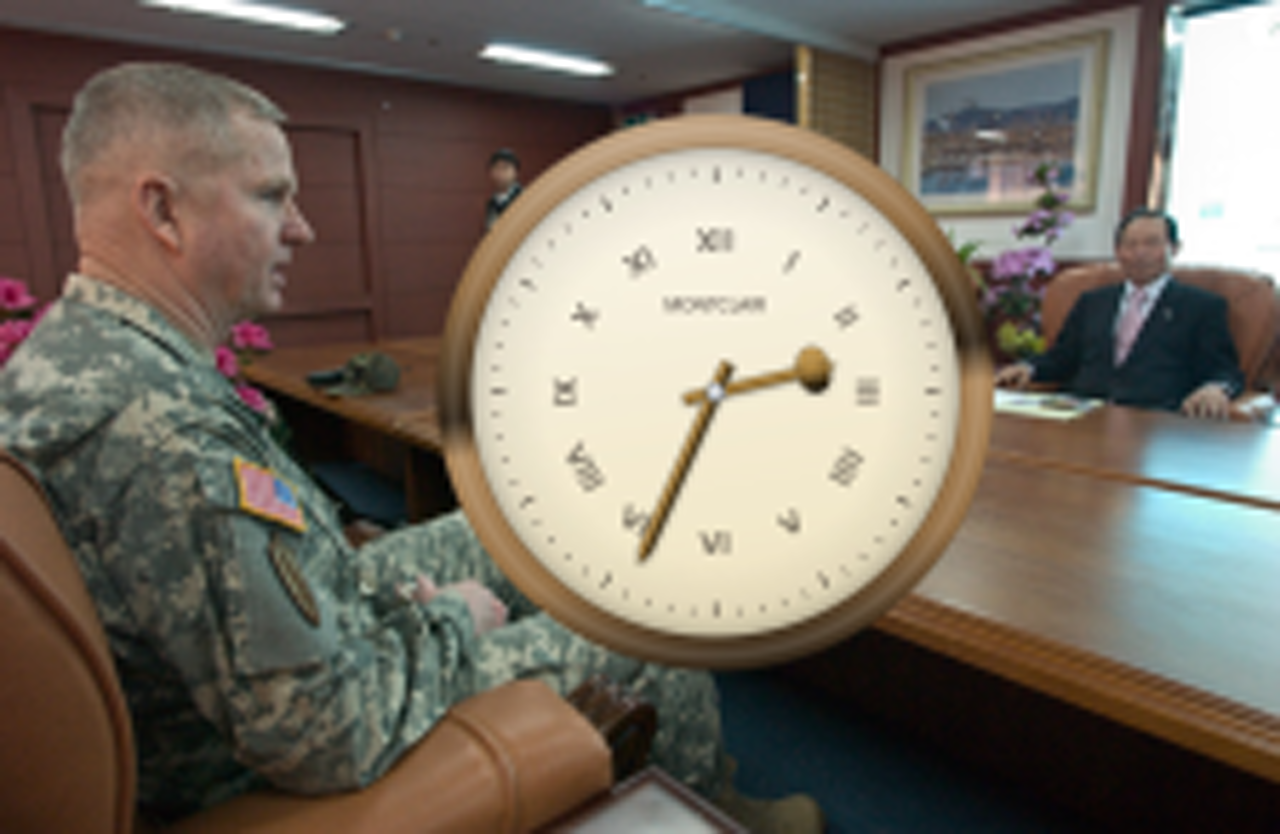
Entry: 2h34
